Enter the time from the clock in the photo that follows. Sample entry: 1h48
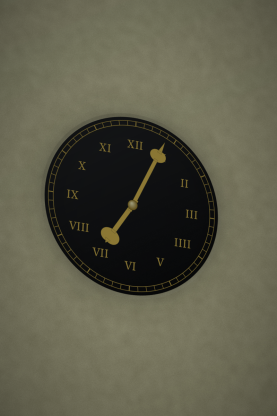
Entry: 7h04
